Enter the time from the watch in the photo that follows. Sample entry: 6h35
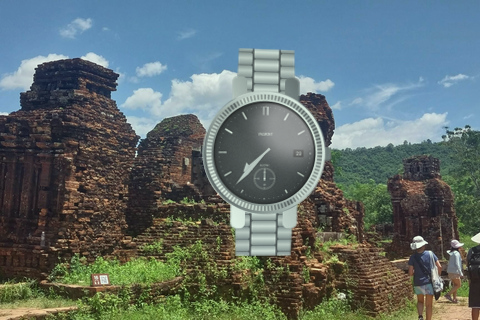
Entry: 7h37
